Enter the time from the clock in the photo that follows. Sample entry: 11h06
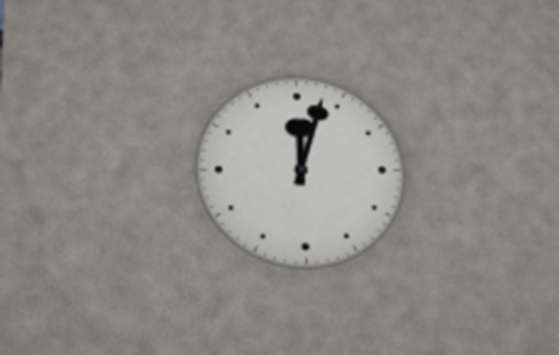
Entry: 12h03
